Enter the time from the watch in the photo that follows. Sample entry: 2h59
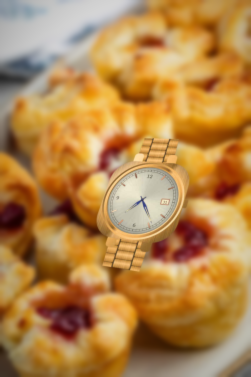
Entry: 7h24
